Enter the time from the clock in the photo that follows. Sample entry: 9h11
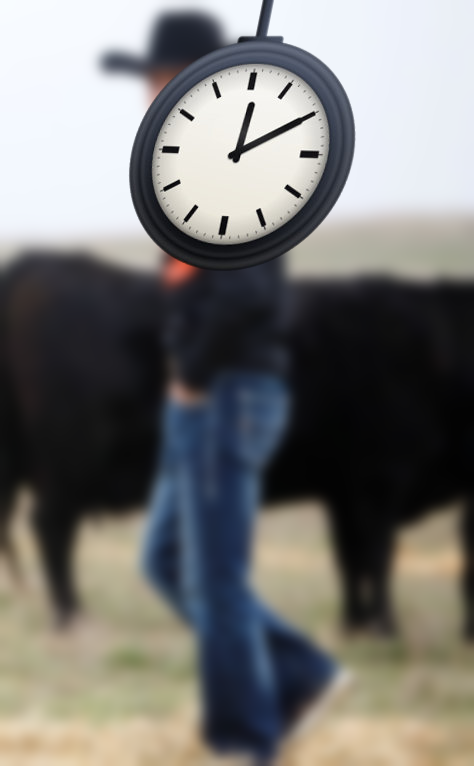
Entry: 12h10
